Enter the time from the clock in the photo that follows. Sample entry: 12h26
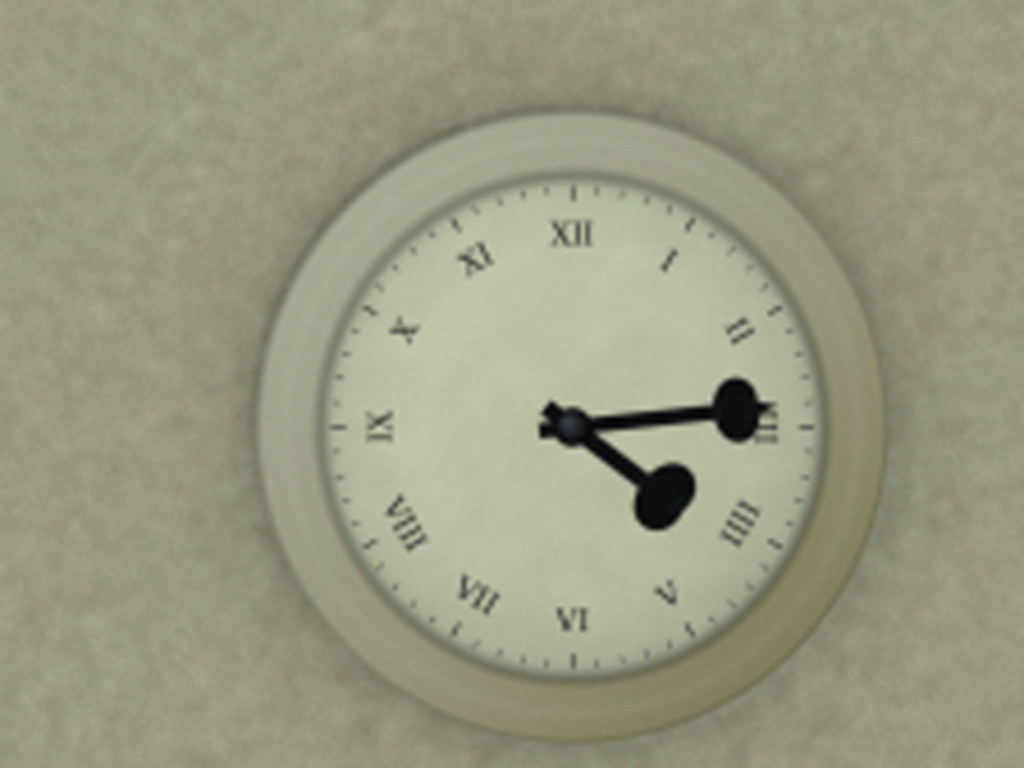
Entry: 4h14
